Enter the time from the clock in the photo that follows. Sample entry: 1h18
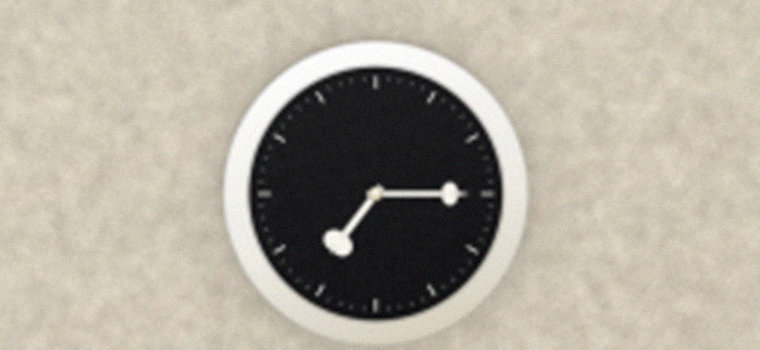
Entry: 7h15
